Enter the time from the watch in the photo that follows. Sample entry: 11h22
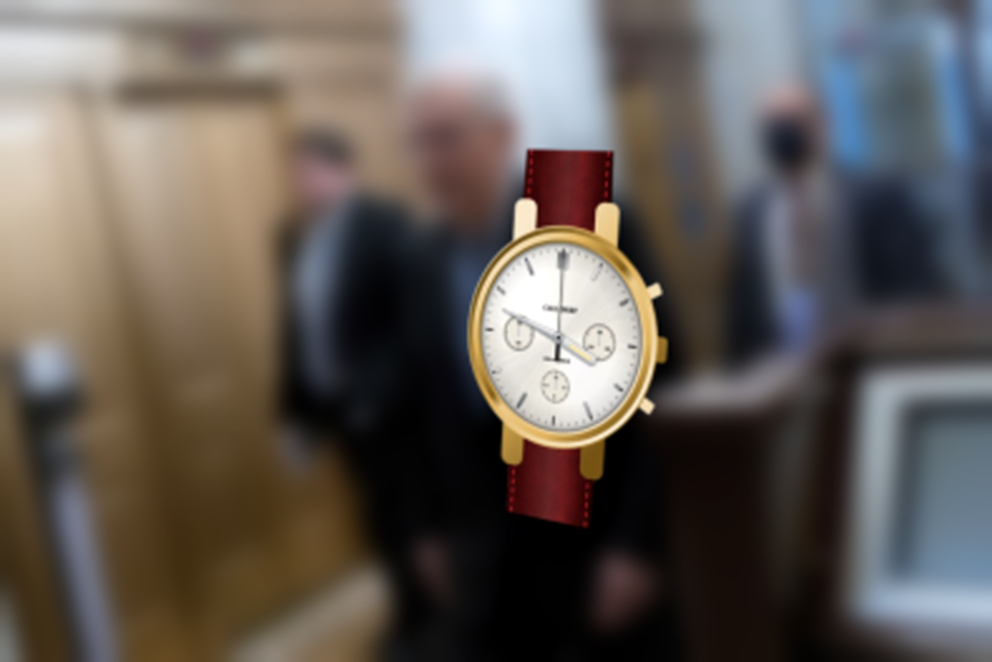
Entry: 3h48
